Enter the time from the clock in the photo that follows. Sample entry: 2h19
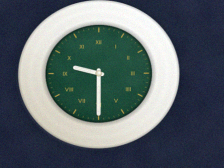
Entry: 9h30
